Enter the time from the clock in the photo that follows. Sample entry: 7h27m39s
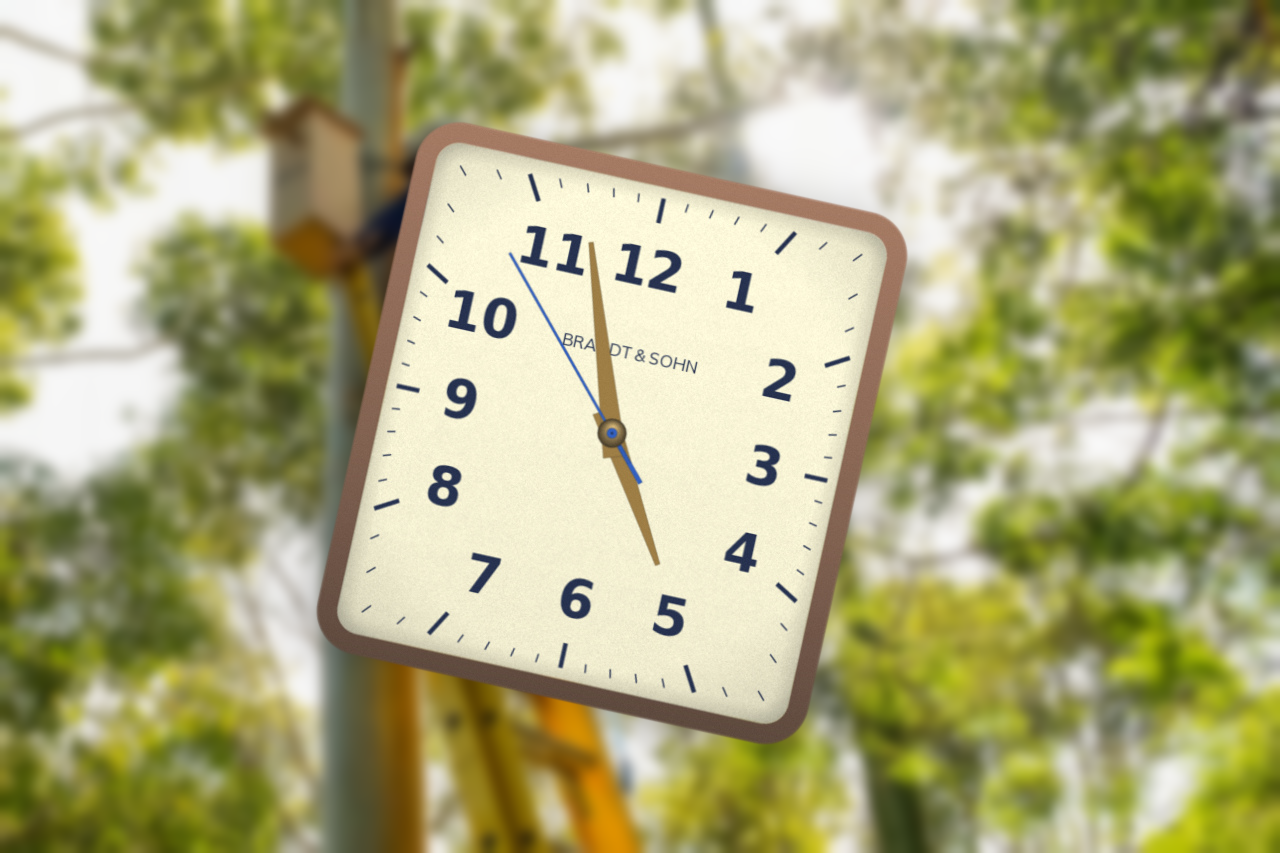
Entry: 4h56m53s
